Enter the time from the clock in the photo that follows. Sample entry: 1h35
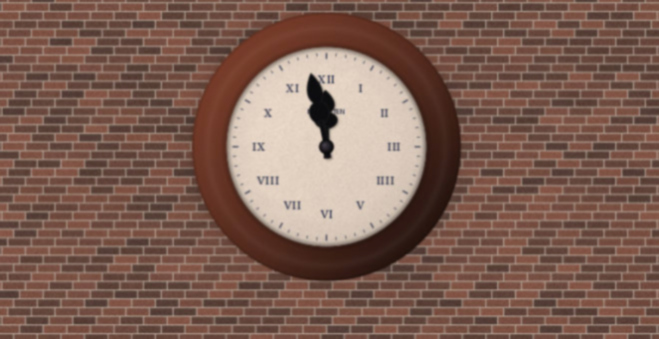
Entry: 11h58
